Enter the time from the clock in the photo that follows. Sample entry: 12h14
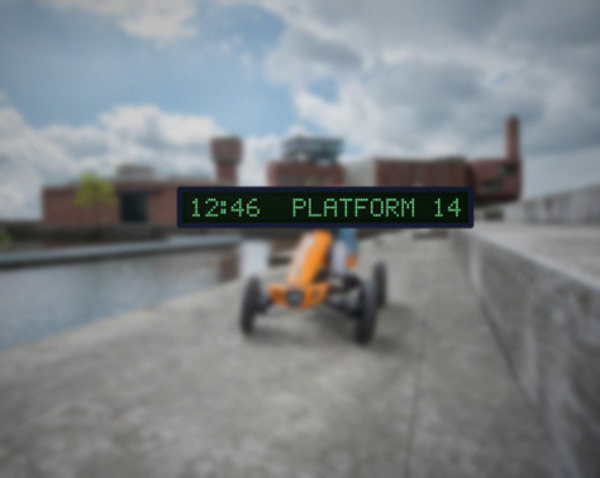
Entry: 12h46
